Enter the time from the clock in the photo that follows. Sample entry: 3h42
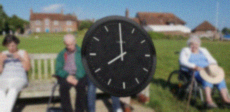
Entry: 8h00
